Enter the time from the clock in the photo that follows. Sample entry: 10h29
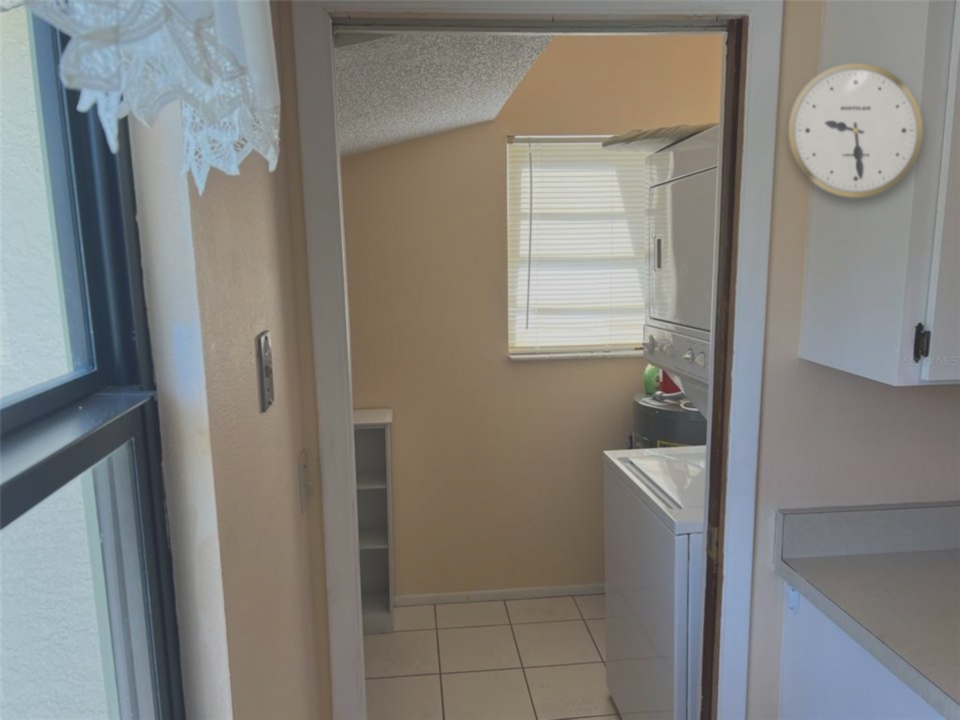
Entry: 9h29
